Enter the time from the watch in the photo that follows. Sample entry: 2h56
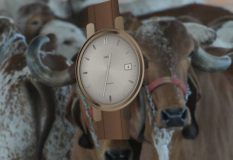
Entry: 12h33
